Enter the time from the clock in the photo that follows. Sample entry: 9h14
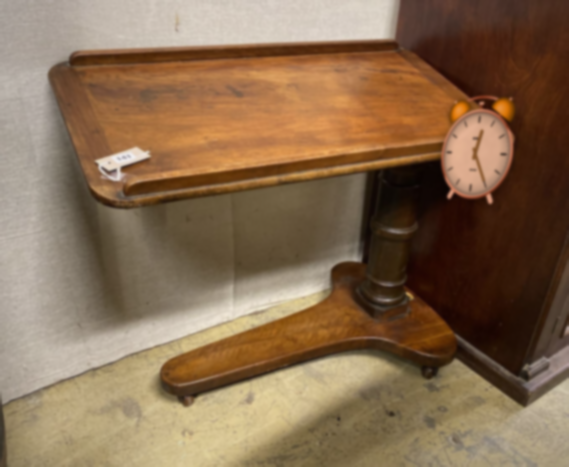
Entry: 12h25
